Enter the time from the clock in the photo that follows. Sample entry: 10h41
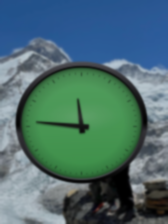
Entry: 11h46
